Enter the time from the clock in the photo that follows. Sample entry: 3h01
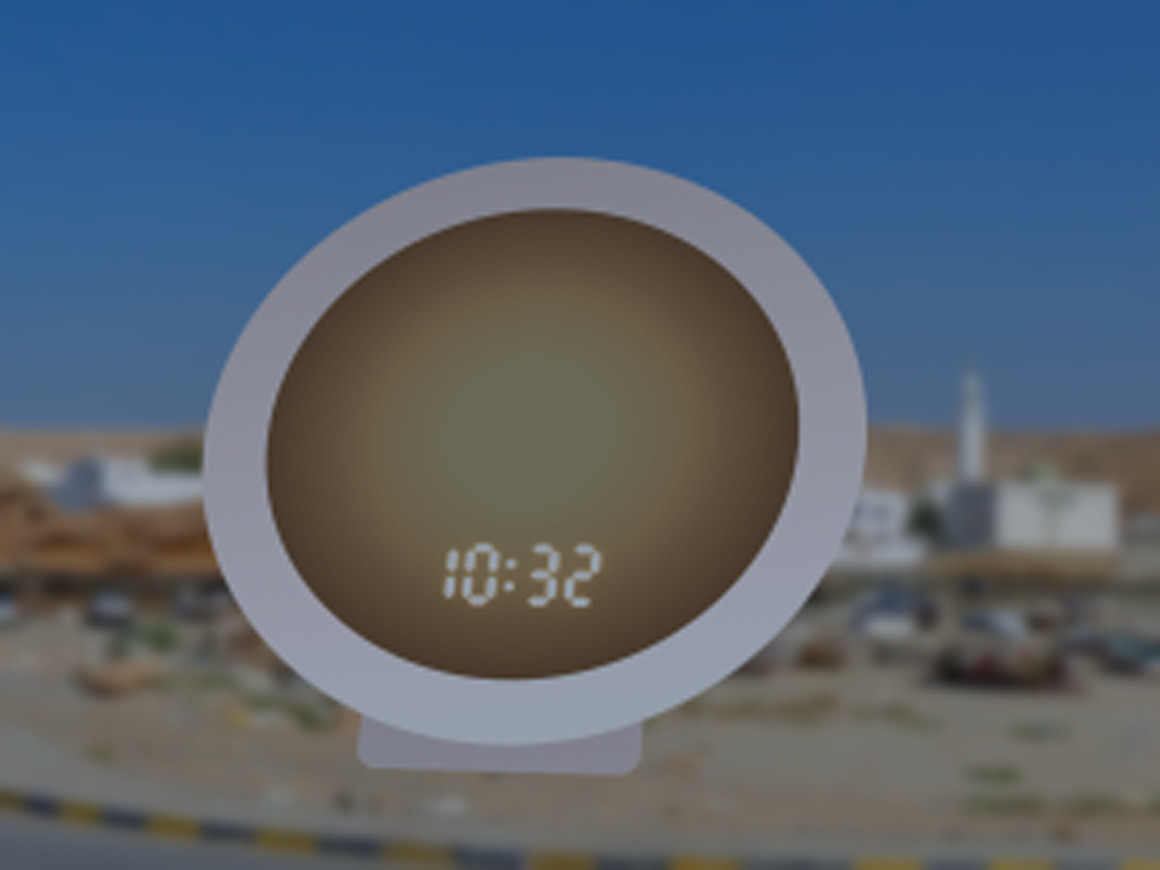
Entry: 10h32
